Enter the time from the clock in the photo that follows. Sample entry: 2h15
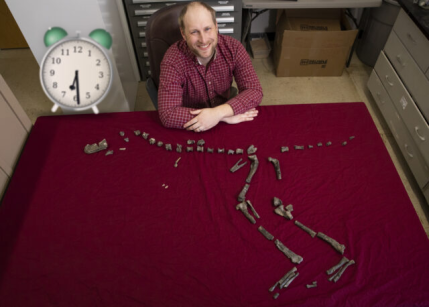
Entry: 6h29
